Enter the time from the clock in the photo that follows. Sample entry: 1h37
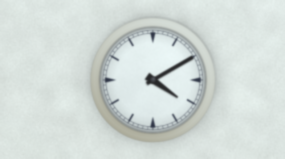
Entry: 4h10
